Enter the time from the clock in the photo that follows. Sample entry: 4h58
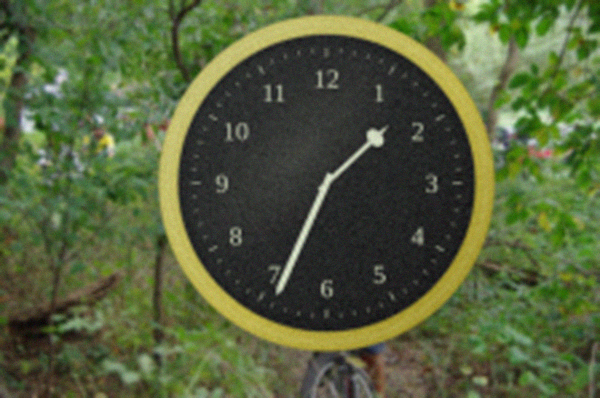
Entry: 1h34
